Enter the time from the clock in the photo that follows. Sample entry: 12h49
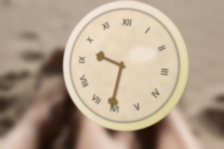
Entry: 9h31
